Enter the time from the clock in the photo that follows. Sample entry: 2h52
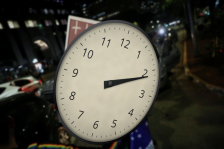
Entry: 2h11
